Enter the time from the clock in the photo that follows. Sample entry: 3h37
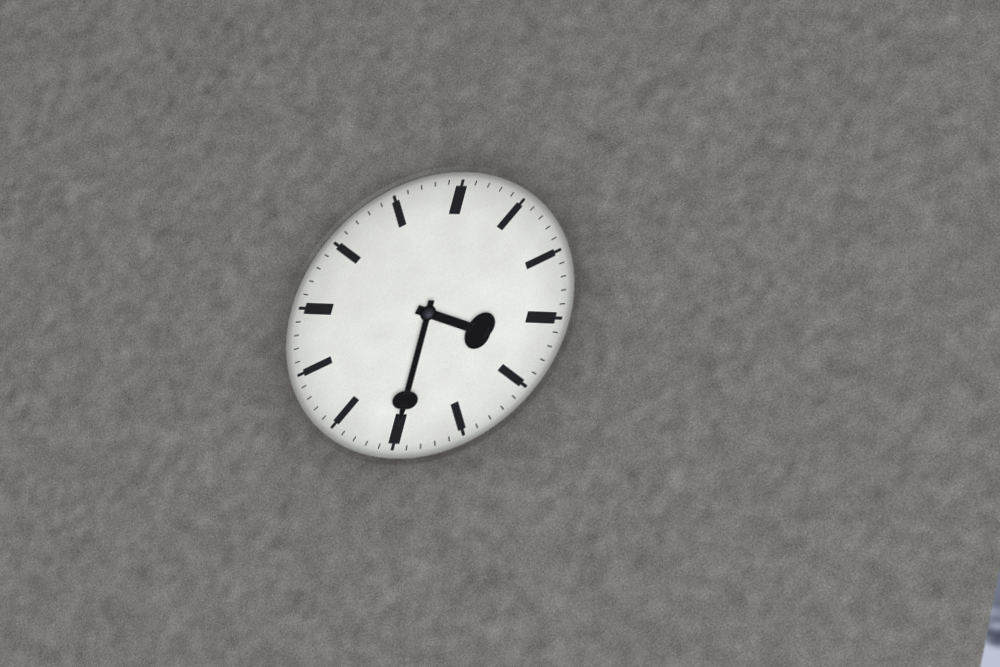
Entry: 3h30
